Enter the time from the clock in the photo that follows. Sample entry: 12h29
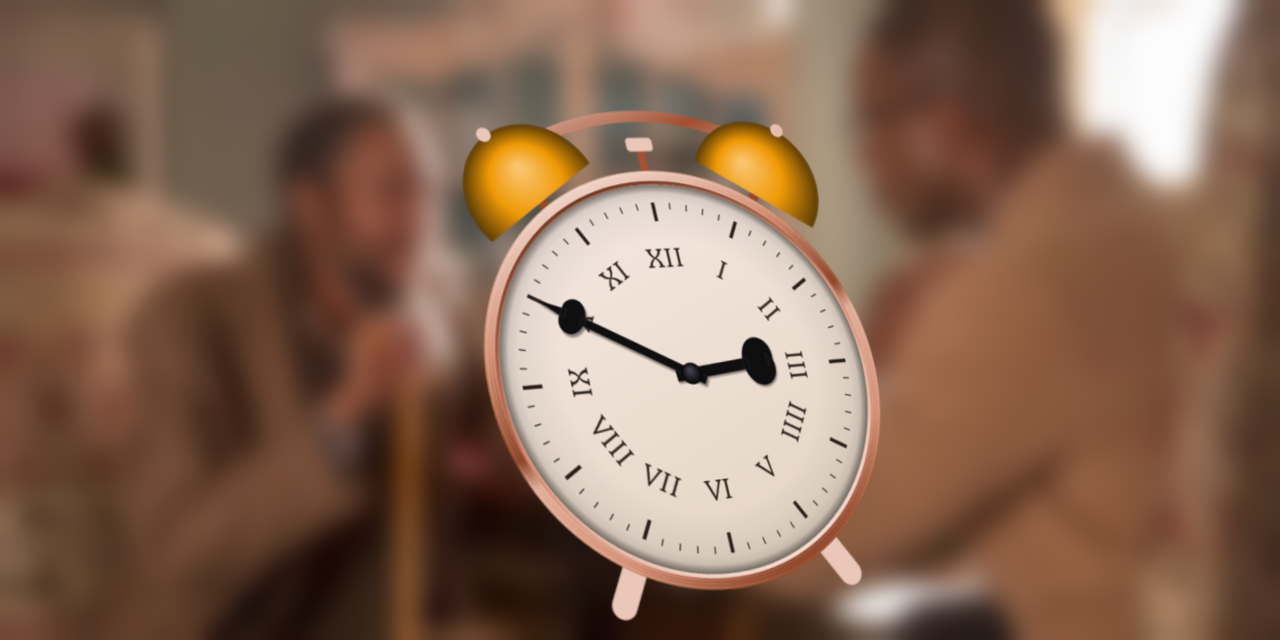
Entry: 2h50
